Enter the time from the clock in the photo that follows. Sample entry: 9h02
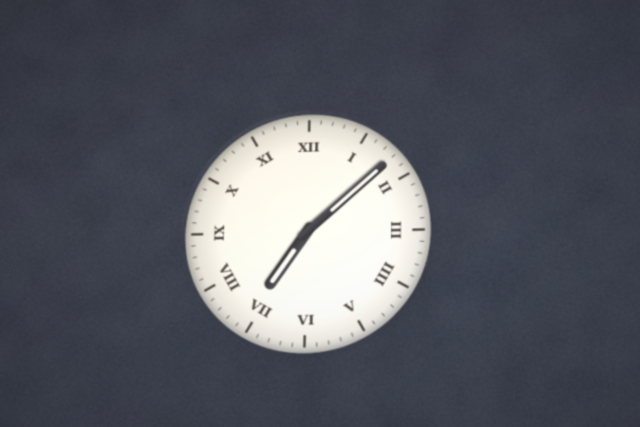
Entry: 7h08
